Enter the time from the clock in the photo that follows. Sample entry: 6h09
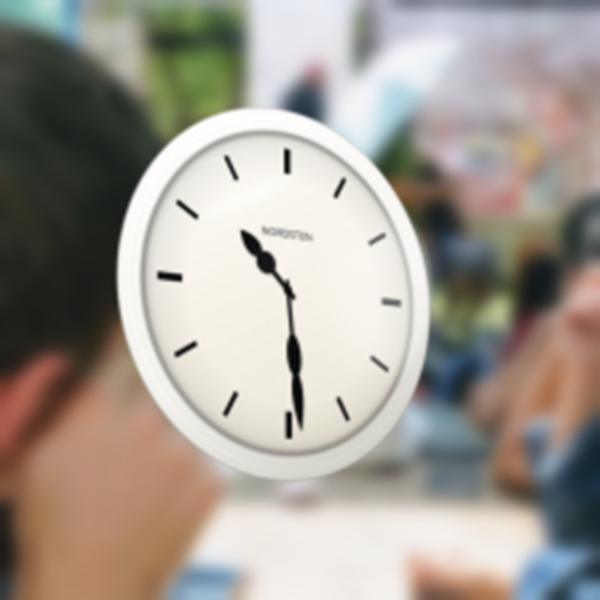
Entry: 10h29
